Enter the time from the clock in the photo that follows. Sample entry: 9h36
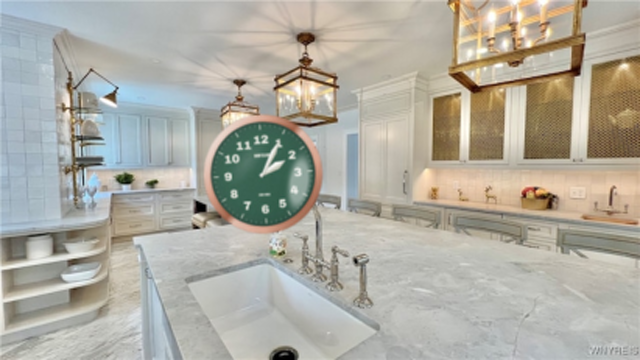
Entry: 2h05
